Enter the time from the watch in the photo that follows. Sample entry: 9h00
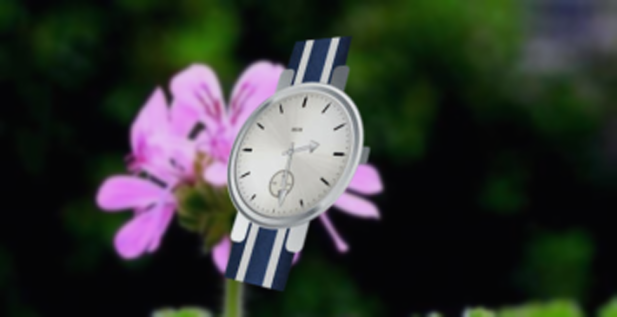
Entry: 2h29
